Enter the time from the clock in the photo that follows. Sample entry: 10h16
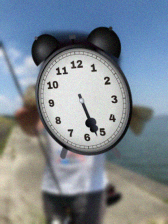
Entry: 5h27
